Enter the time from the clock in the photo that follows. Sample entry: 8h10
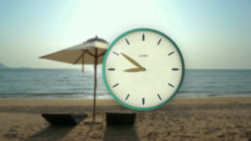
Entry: 8h51
